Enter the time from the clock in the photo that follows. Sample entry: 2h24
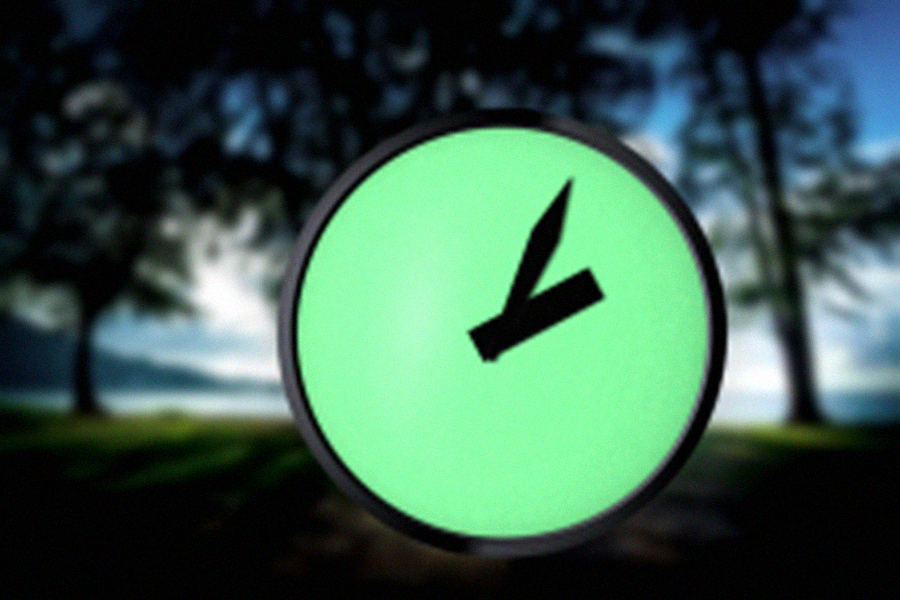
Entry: 2h04
